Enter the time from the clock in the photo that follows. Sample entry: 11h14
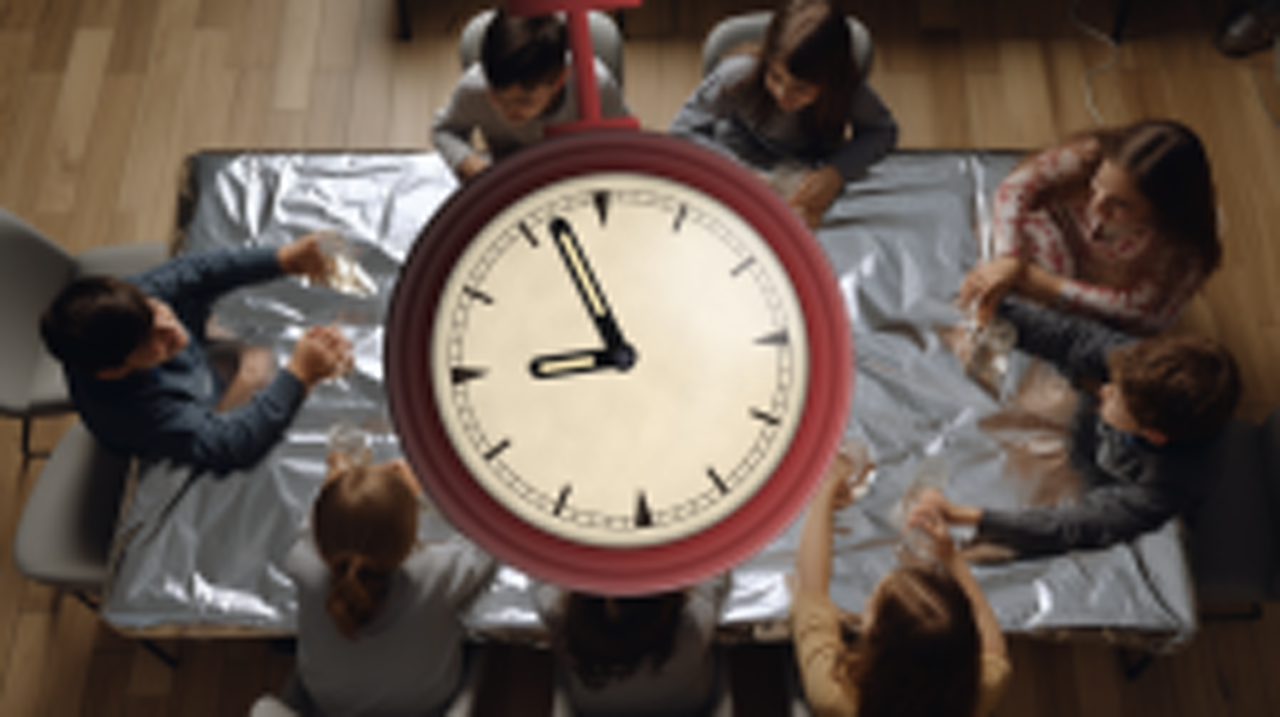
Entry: 8h57
